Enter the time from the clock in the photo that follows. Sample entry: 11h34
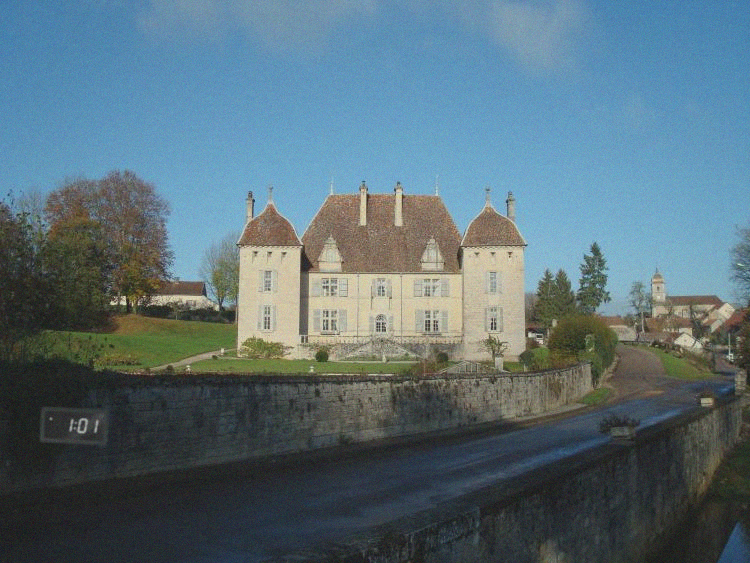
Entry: 1h01
